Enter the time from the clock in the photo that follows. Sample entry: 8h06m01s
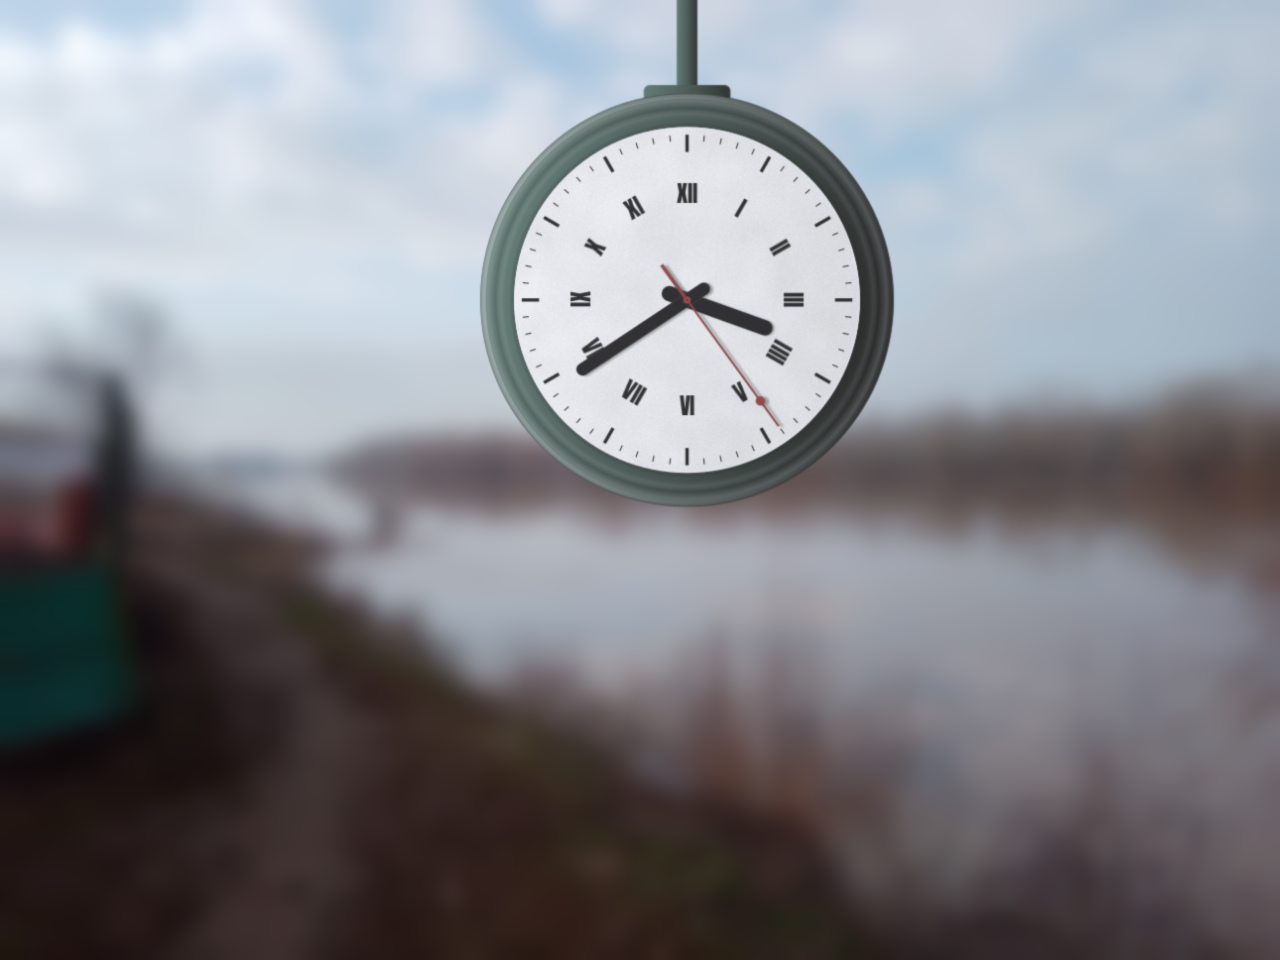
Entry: 3h39m24s
